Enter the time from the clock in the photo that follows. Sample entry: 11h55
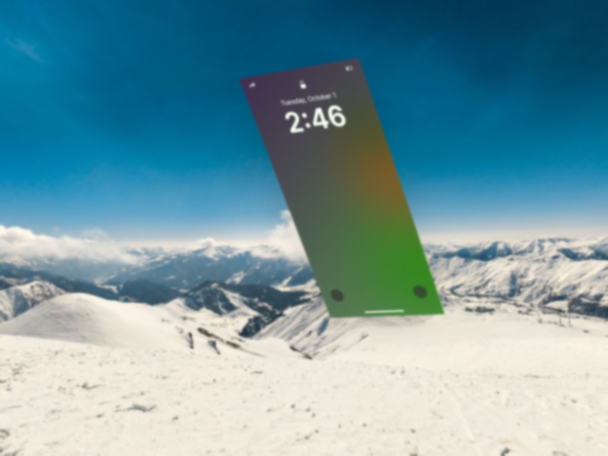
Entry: 2h46
